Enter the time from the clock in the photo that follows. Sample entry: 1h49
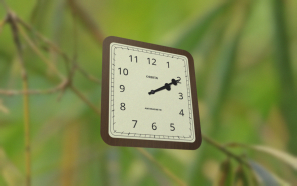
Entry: 2h10
